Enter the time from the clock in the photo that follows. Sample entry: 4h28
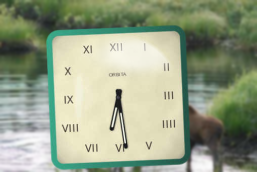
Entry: 6h29
